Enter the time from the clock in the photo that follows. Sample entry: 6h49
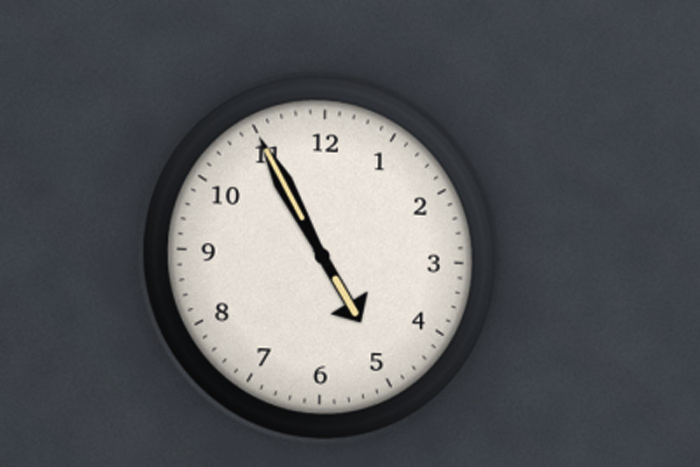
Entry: 4h55
